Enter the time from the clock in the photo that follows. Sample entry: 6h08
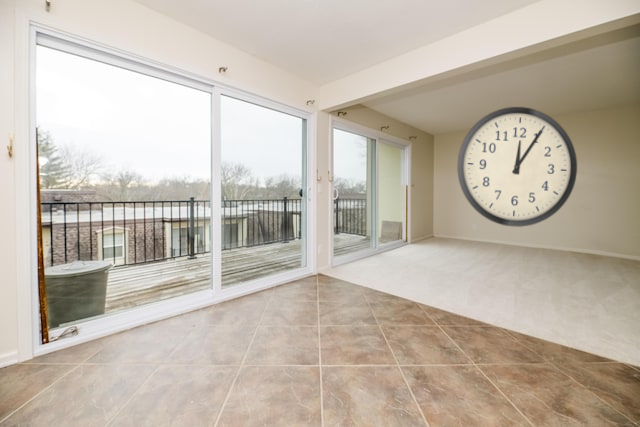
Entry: 12h05
